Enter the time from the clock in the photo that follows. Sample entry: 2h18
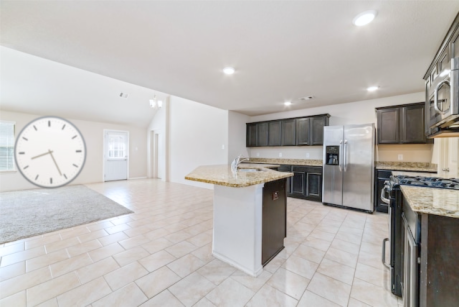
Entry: 8h26
